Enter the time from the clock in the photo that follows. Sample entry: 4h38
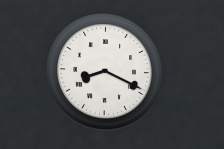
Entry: 8h19
